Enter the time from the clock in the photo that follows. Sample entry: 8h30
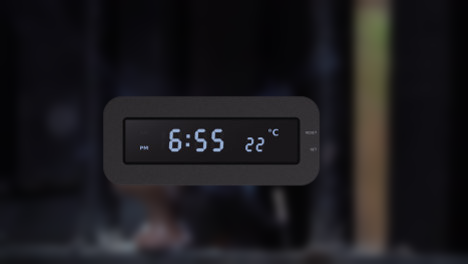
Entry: 6h55
